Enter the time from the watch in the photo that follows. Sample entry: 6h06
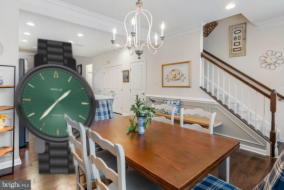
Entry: 1h37
